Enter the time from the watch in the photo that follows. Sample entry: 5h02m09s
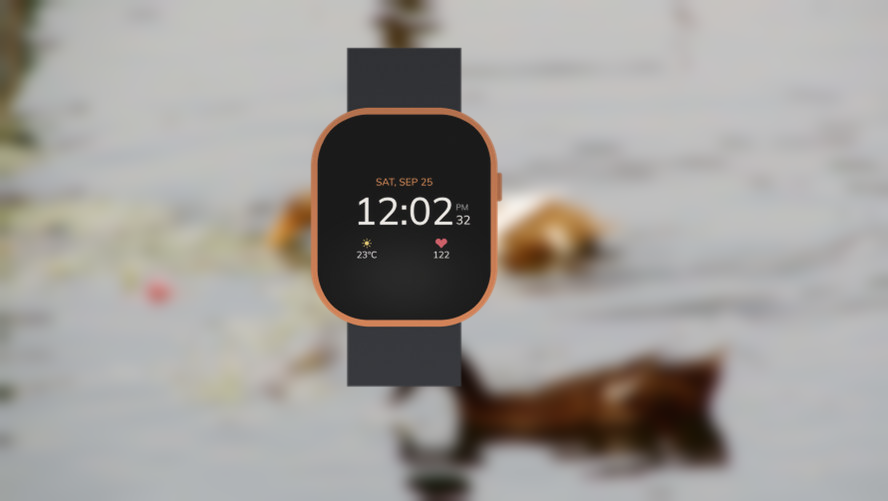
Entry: 12h02m32s
